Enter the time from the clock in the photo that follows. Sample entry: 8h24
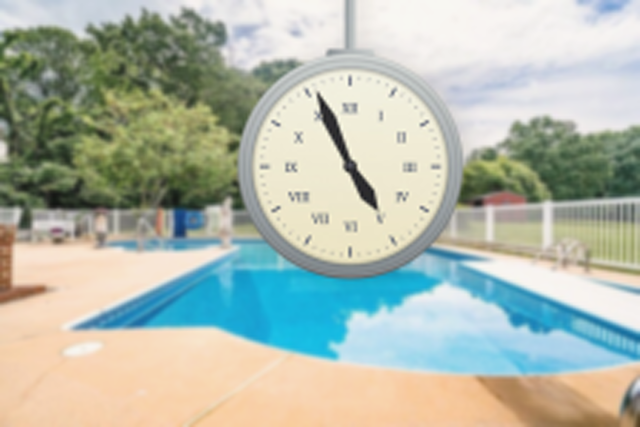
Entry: 4h56
